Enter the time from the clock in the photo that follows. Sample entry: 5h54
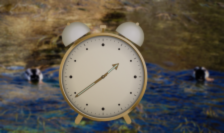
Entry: 1h39
